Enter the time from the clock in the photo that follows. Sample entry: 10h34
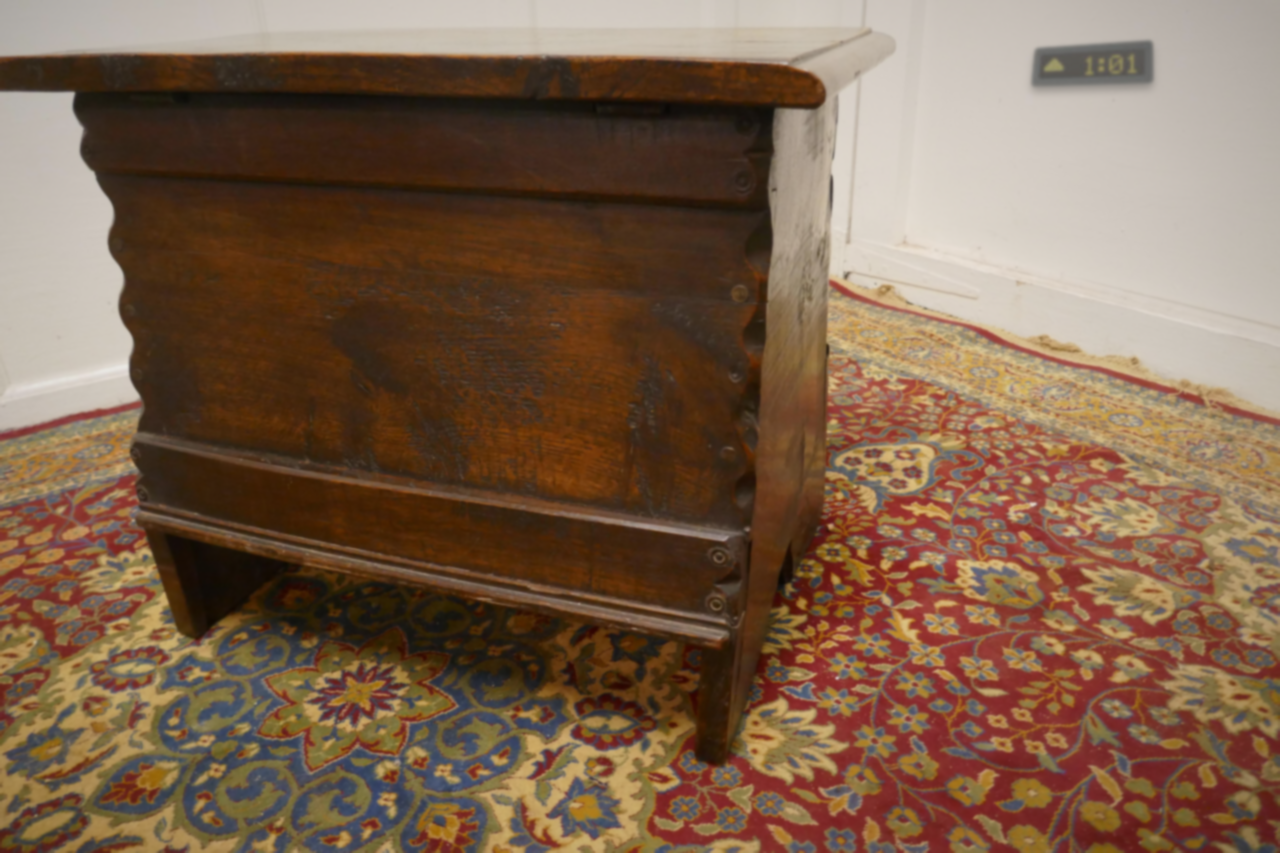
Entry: 1h01
